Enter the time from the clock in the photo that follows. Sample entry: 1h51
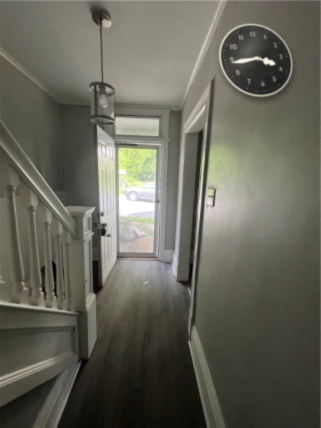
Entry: 3h44
